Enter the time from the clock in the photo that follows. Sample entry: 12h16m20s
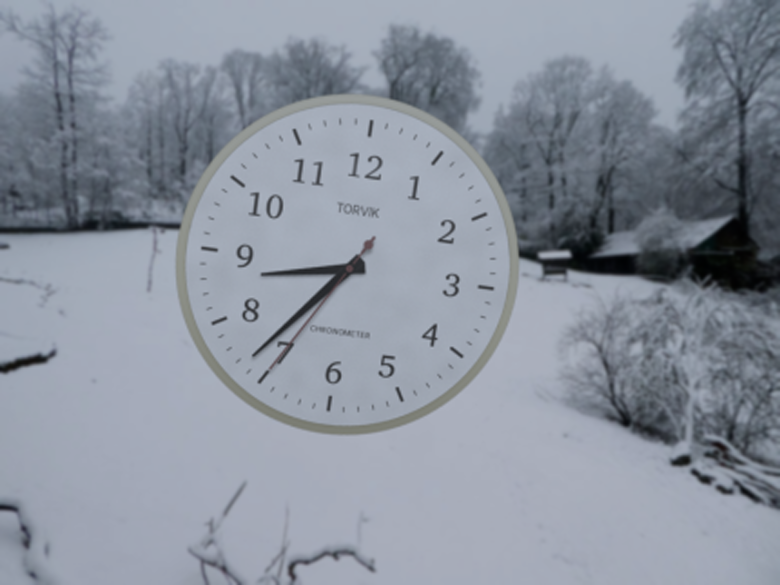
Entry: 8h36m35s
